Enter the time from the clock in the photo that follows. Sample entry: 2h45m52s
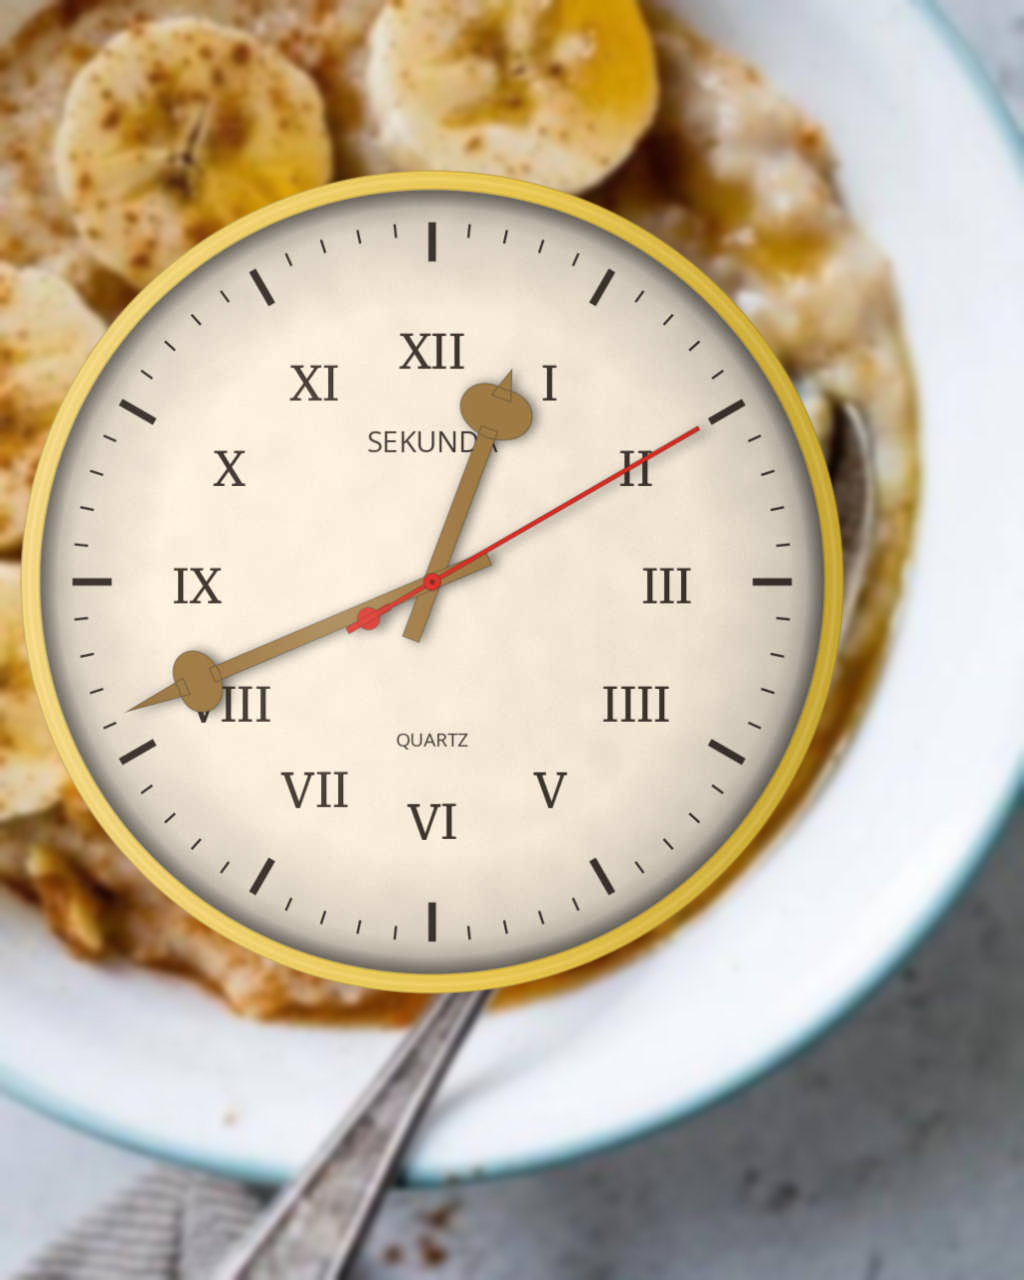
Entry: 12h41m10s
